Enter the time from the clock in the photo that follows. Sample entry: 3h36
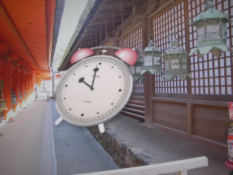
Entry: 9h59
